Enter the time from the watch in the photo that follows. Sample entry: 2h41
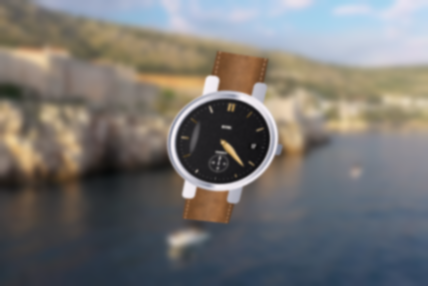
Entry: 4h22
